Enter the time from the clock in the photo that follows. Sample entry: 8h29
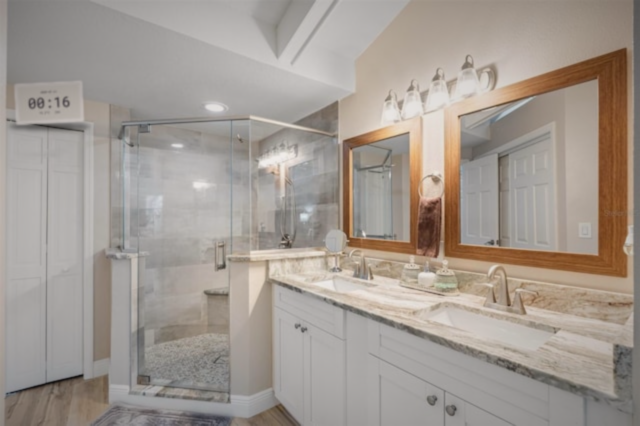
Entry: 0h16
